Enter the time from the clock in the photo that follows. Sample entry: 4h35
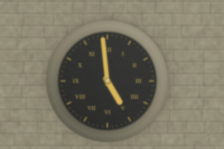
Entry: 4h59
